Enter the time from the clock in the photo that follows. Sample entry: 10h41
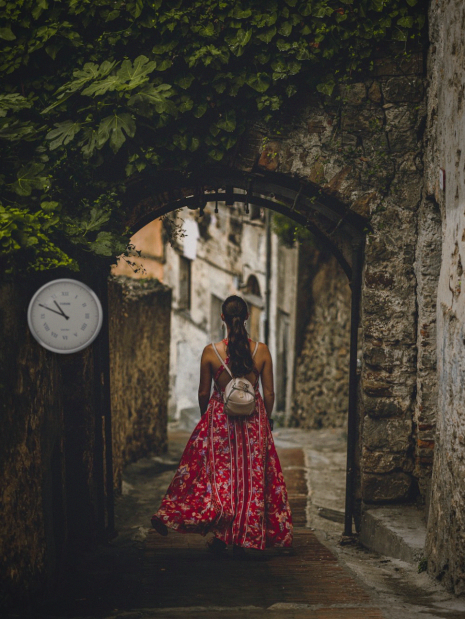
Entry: 10h49
